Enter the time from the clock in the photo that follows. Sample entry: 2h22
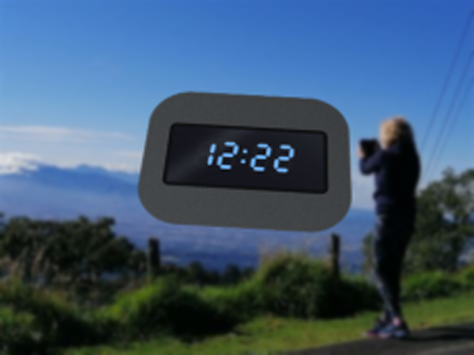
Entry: 12h22
